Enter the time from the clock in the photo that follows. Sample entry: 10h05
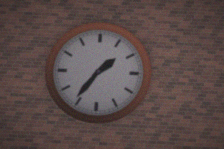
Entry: 1h36
